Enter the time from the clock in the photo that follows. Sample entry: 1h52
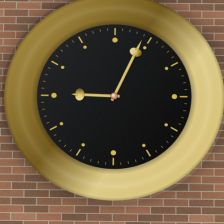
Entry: 9h04
